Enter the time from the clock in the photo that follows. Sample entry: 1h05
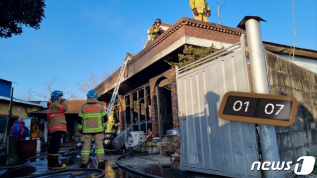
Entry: 1h07
